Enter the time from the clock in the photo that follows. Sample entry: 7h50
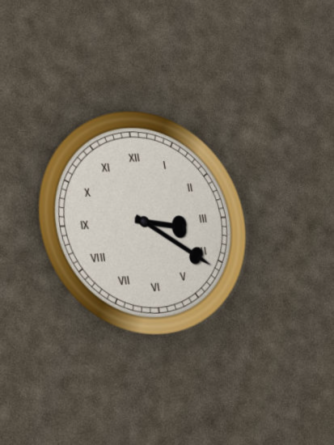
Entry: 3h21
